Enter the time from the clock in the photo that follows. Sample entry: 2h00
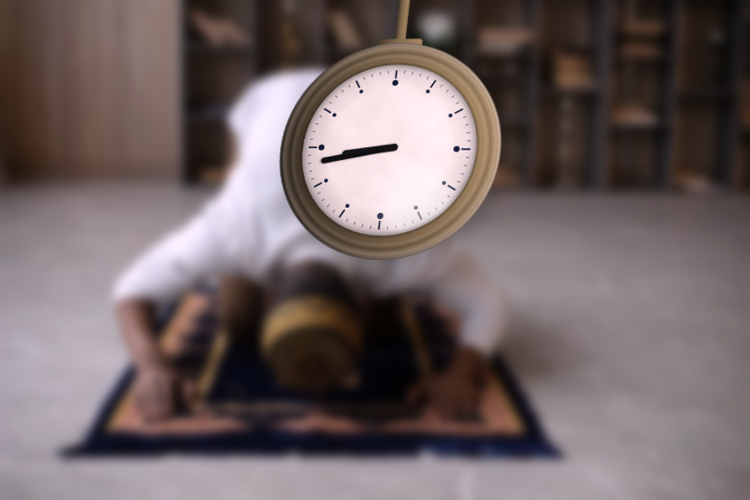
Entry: 8h43
